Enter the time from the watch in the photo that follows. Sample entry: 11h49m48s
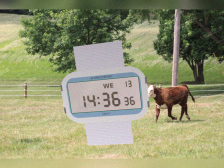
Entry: 14h36m36s
